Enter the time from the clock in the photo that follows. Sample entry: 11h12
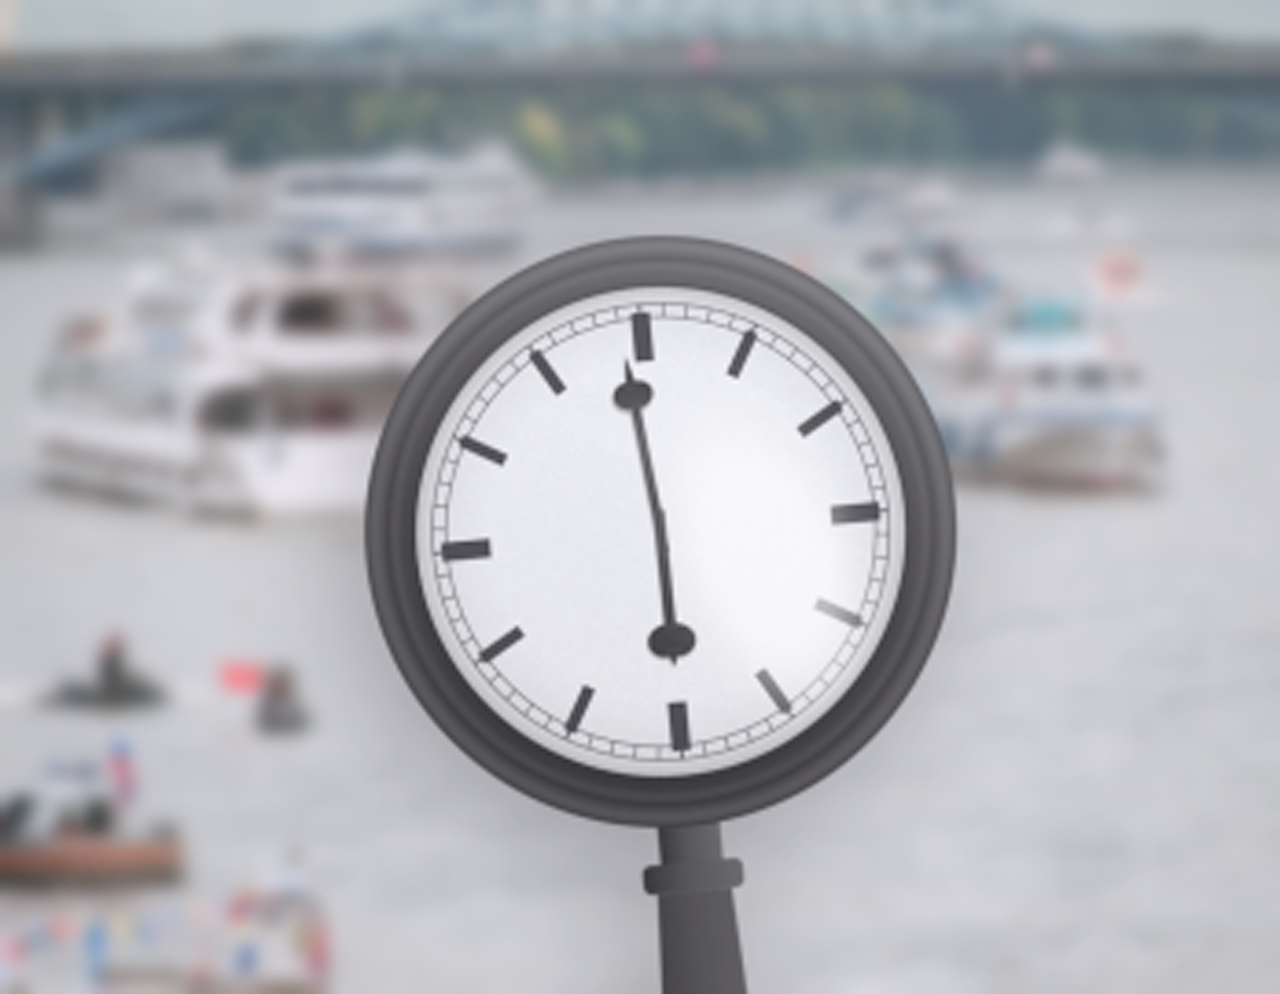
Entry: 5h59
